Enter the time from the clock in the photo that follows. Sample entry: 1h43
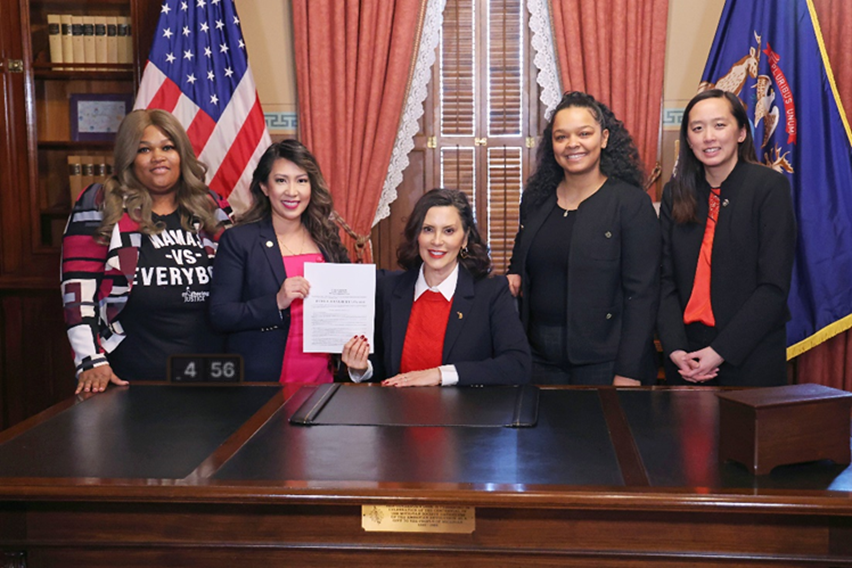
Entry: 4h56
